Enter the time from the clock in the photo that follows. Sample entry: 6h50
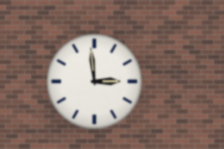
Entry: 2h59
